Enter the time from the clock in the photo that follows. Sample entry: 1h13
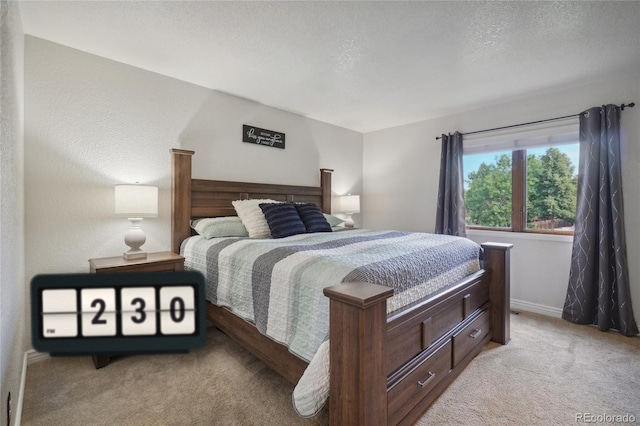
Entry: 2h30
